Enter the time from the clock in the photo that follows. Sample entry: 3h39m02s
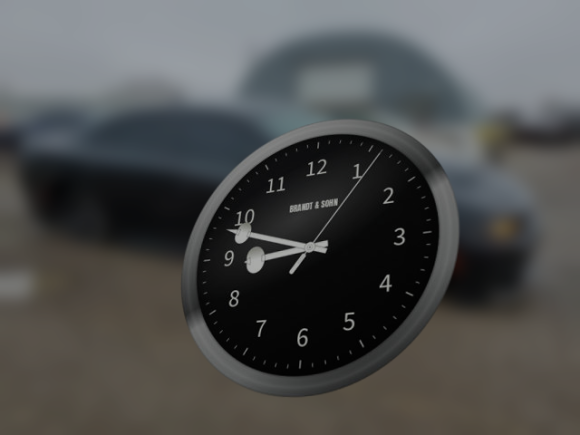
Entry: 8h48m06s
